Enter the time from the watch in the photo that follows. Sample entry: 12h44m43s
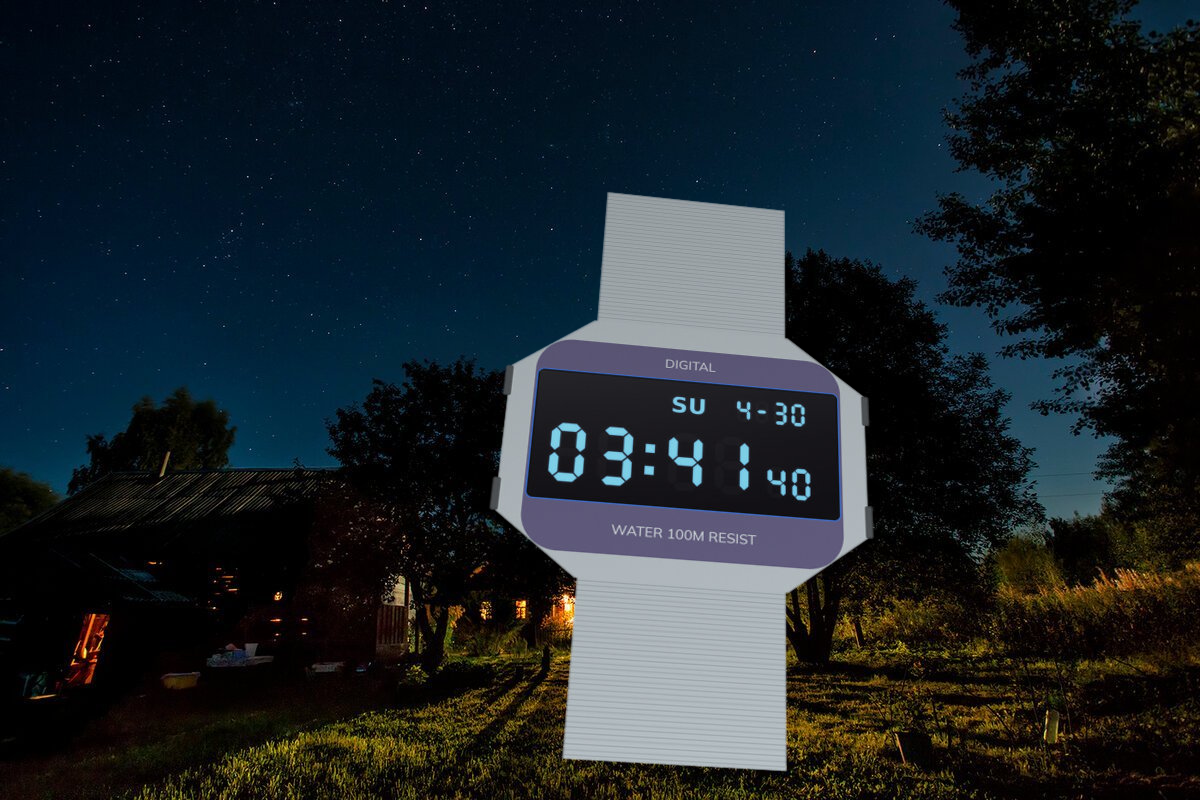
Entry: 3h41m40s
